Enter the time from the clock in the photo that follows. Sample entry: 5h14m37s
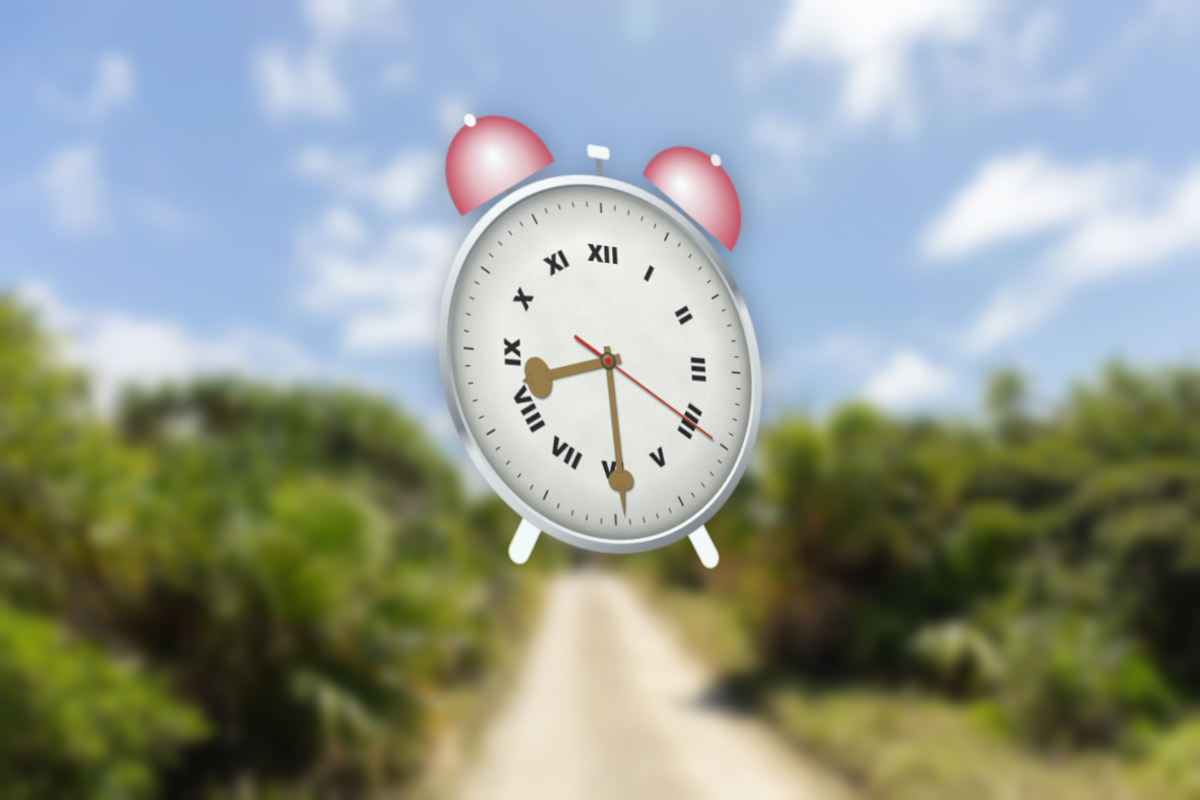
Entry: 8h29m20s
